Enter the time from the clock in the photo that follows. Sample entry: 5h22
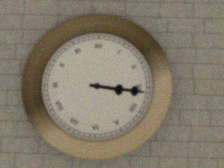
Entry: 3h16
